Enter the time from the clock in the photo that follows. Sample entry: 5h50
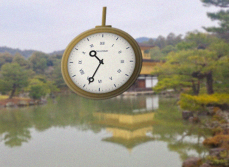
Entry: 10h34
